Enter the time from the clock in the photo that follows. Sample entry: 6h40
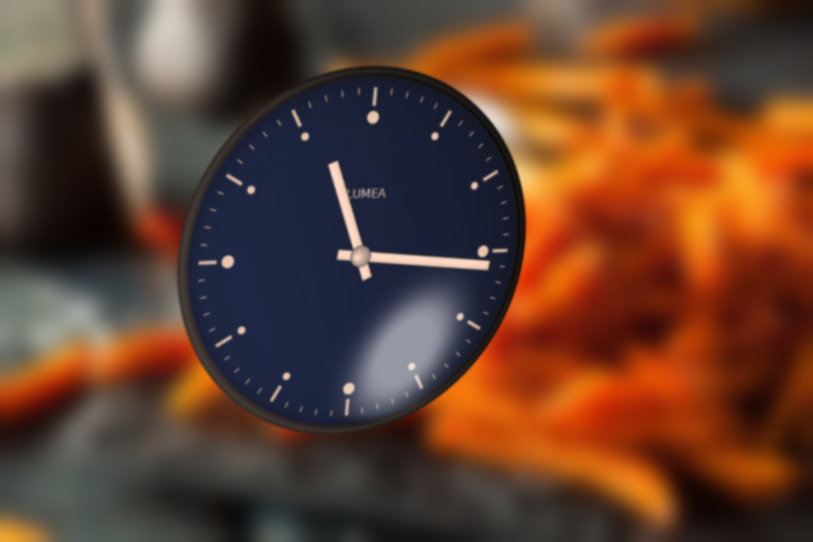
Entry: 11h16
